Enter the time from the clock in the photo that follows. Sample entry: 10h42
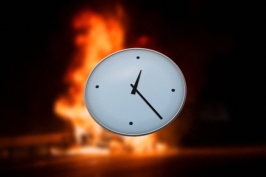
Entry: 12h23
